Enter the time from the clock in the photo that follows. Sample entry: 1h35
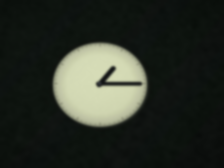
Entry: 1h15
